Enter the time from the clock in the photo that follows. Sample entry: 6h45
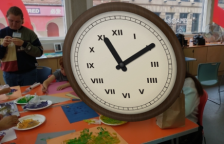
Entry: 11h10
